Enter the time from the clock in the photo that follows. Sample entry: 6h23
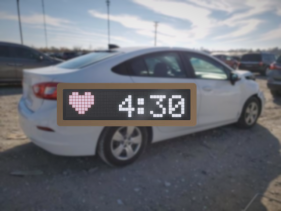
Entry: 4h30
